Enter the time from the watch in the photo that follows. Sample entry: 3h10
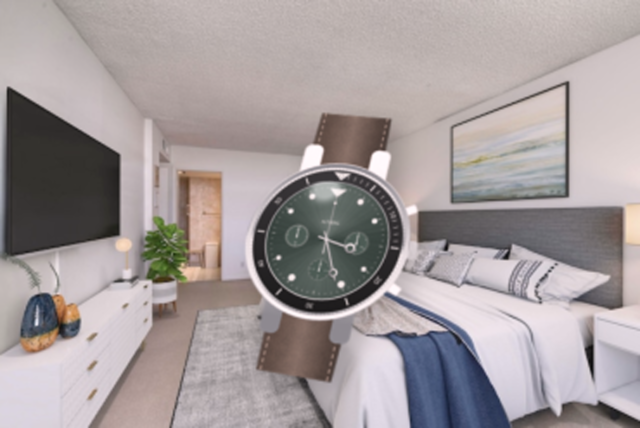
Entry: 3h26
